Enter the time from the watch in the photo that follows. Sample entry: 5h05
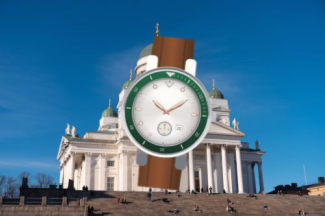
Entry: 10h09
